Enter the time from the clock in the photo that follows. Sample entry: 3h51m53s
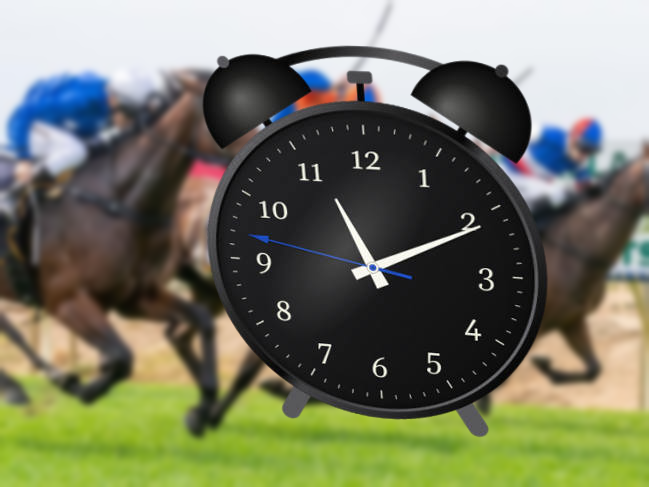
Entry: 11h10m47s
